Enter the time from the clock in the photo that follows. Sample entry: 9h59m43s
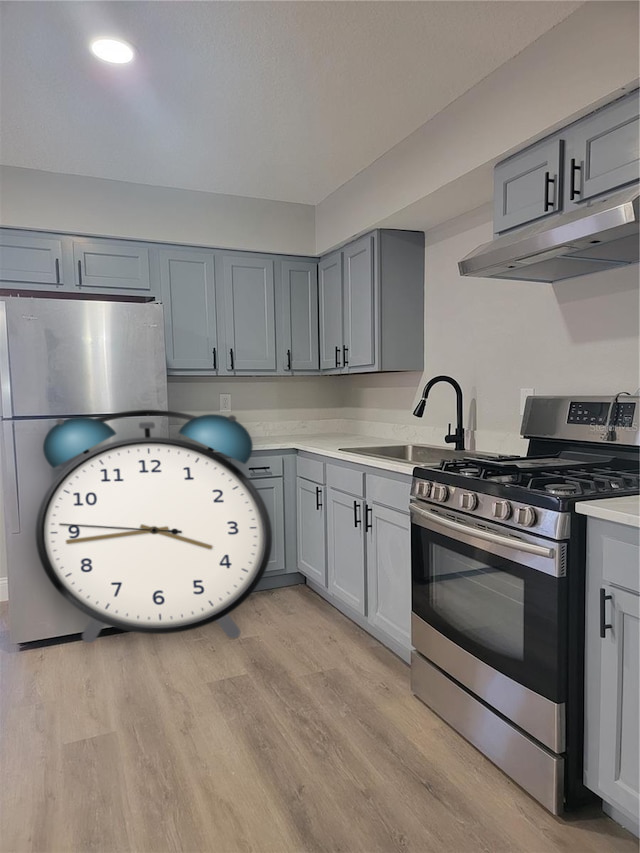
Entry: 3h43m46s
